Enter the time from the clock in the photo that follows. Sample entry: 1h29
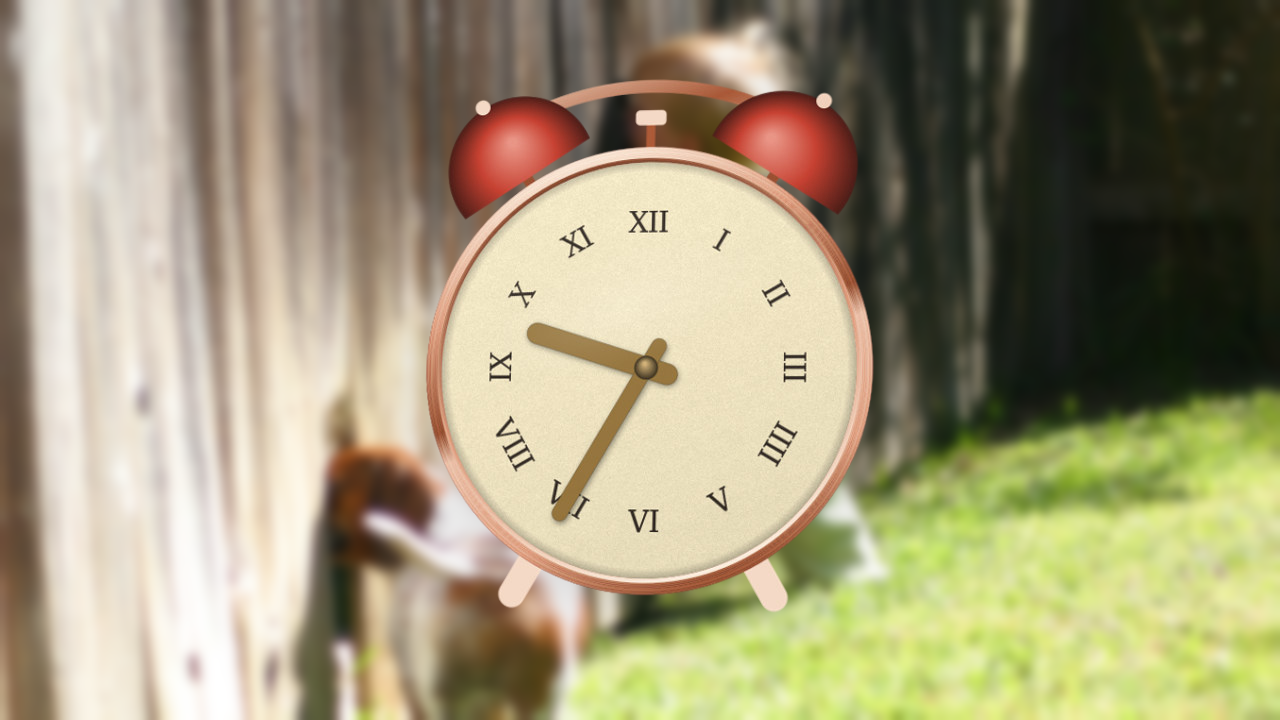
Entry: 9h35
